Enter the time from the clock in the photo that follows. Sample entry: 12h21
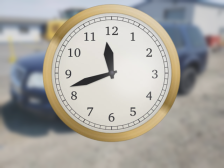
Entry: 11h42
